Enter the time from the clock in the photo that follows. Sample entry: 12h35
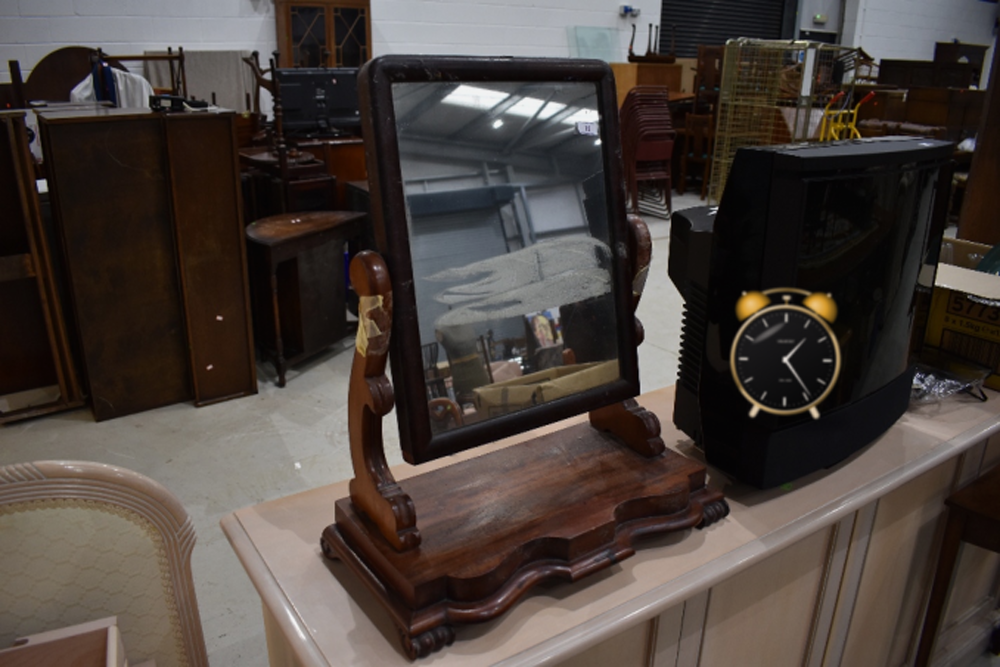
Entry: 1h24
